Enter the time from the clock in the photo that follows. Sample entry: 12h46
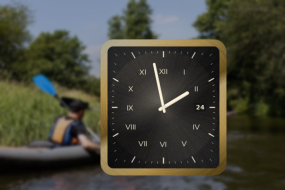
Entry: 1h58
